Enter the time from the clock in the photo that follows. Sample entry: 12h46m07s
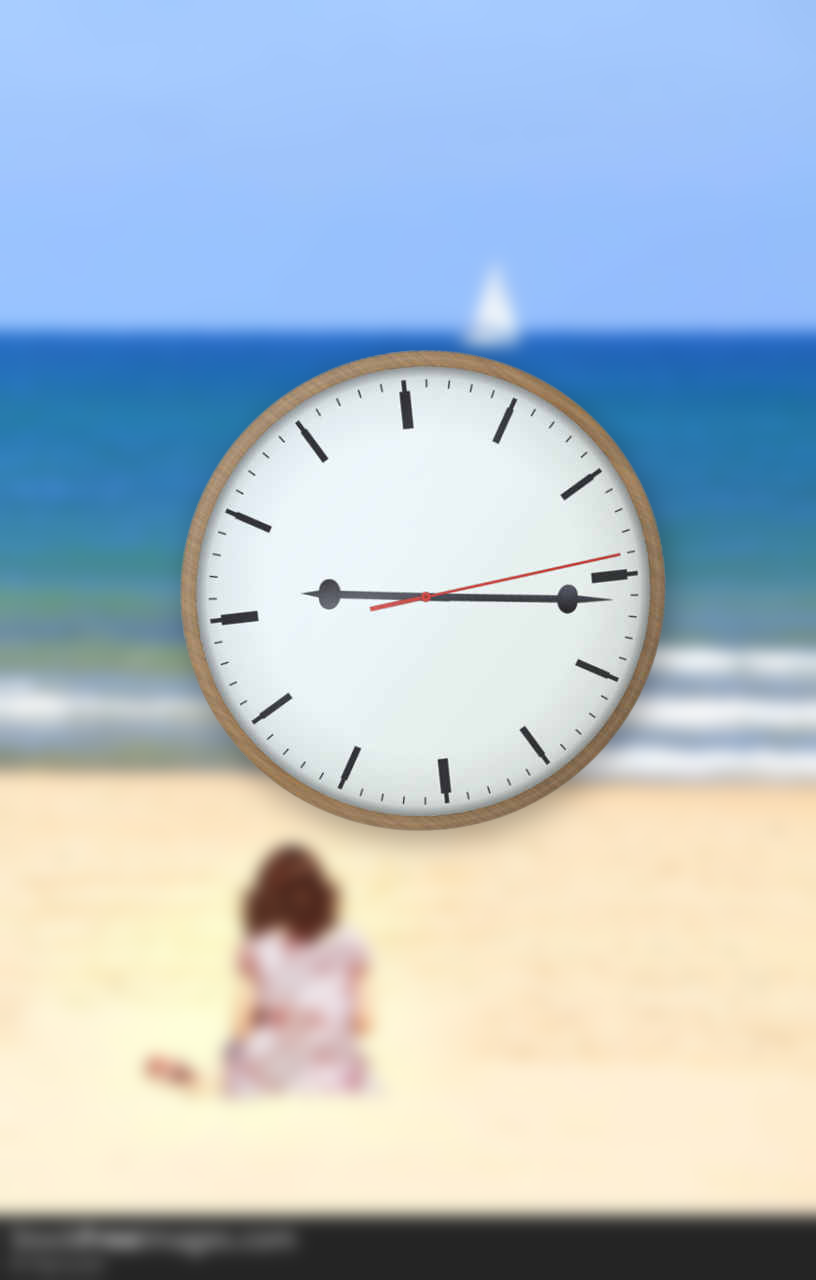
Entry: 9h16m14s
